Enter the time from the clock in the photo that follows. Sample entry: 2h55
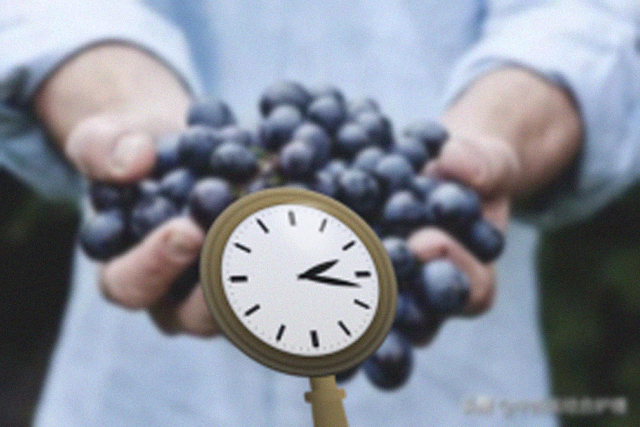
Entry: 2h17
